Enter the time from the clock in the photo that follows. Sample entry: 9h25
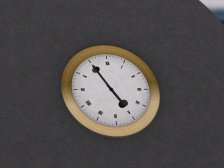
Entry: 4h55
